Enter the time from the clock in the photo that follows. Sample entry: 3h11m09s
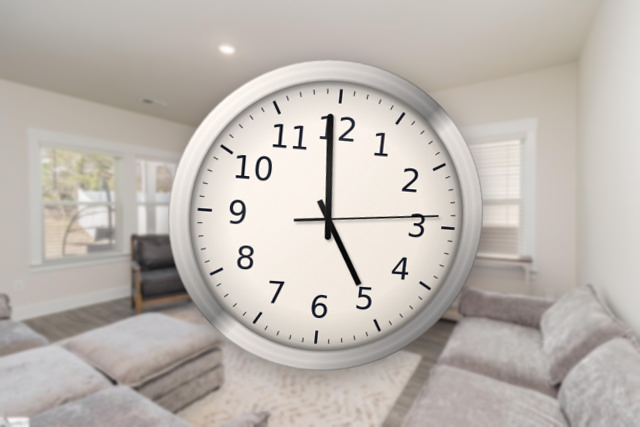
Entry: 4h59m14s
